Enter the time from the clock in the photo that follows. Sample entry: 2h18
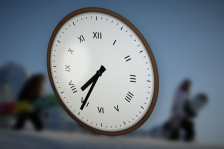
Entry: 7h35
